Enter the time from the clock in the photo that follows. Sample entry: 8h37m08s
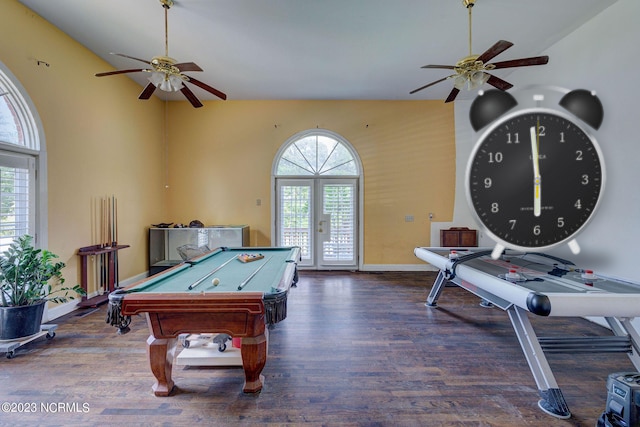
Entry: 5h59m00s
